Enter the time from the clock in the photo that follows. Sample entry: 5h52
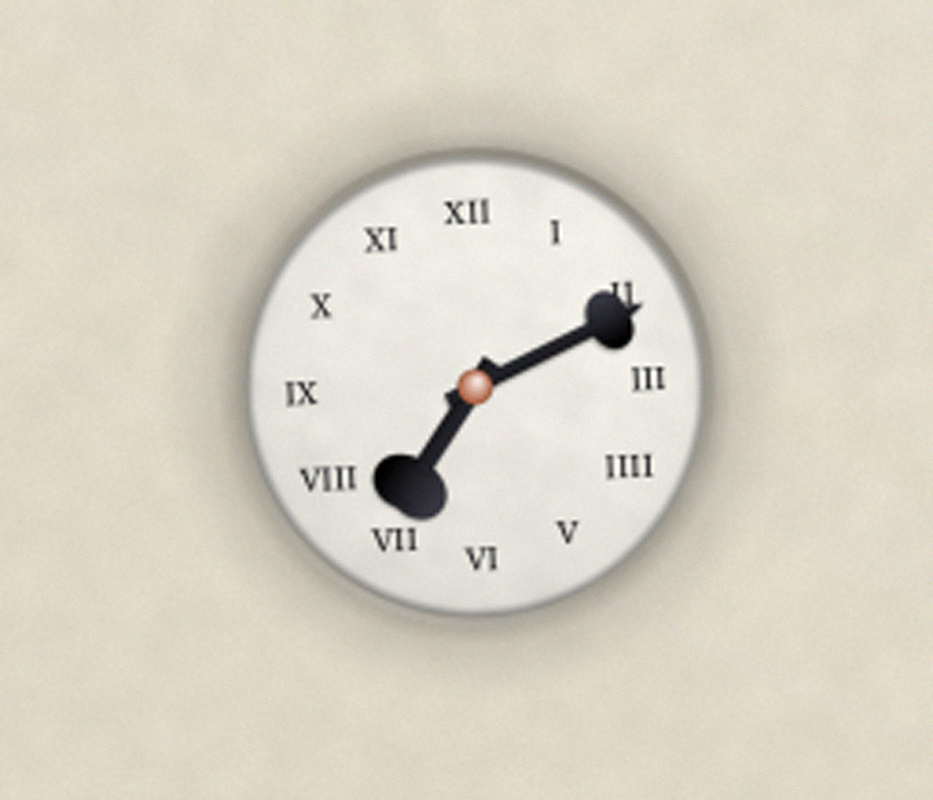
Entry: 7h11
